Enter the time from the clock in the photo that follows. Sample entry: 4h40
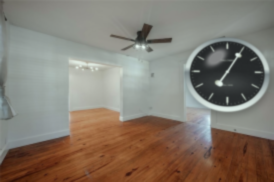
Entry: 7h05
